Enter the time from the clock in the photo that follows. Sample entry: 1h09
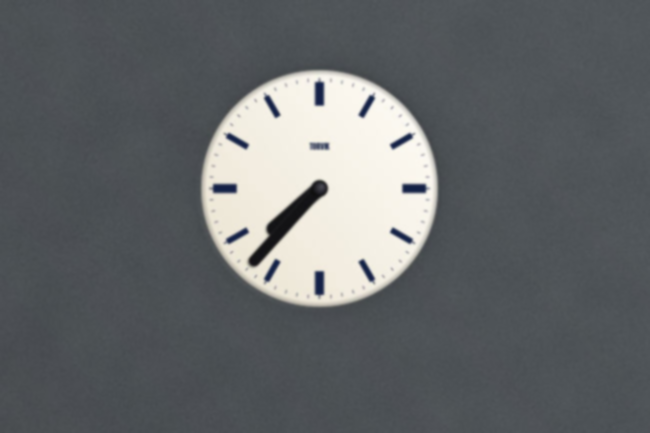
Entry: 7h37
